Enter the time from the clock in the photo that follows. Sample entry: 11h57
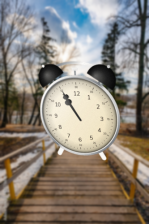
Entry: 10h55
